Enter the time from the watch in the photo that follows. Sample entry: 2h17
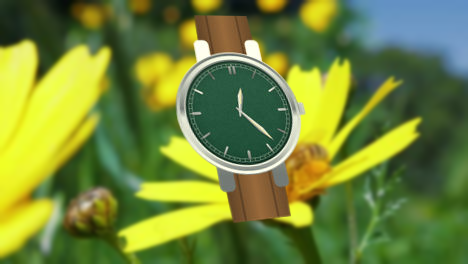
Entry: 12h23
